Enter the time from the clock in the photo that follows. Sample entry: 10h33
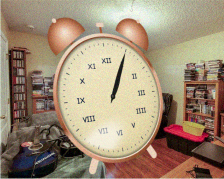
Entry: 1h05
